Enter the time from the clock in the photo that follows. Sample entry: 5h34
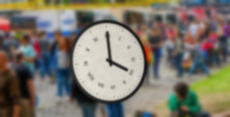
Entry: 4h00
